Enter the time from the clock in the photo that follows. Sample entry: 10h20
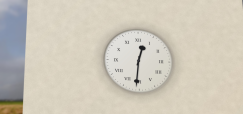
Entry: 12h31
